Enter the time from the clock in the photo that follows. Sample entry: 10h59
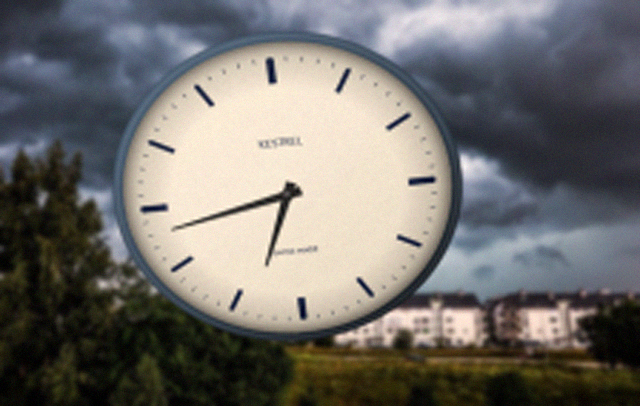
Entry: 6h43
